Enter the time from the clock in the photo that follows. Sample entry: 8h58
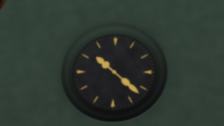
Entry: 10h22
